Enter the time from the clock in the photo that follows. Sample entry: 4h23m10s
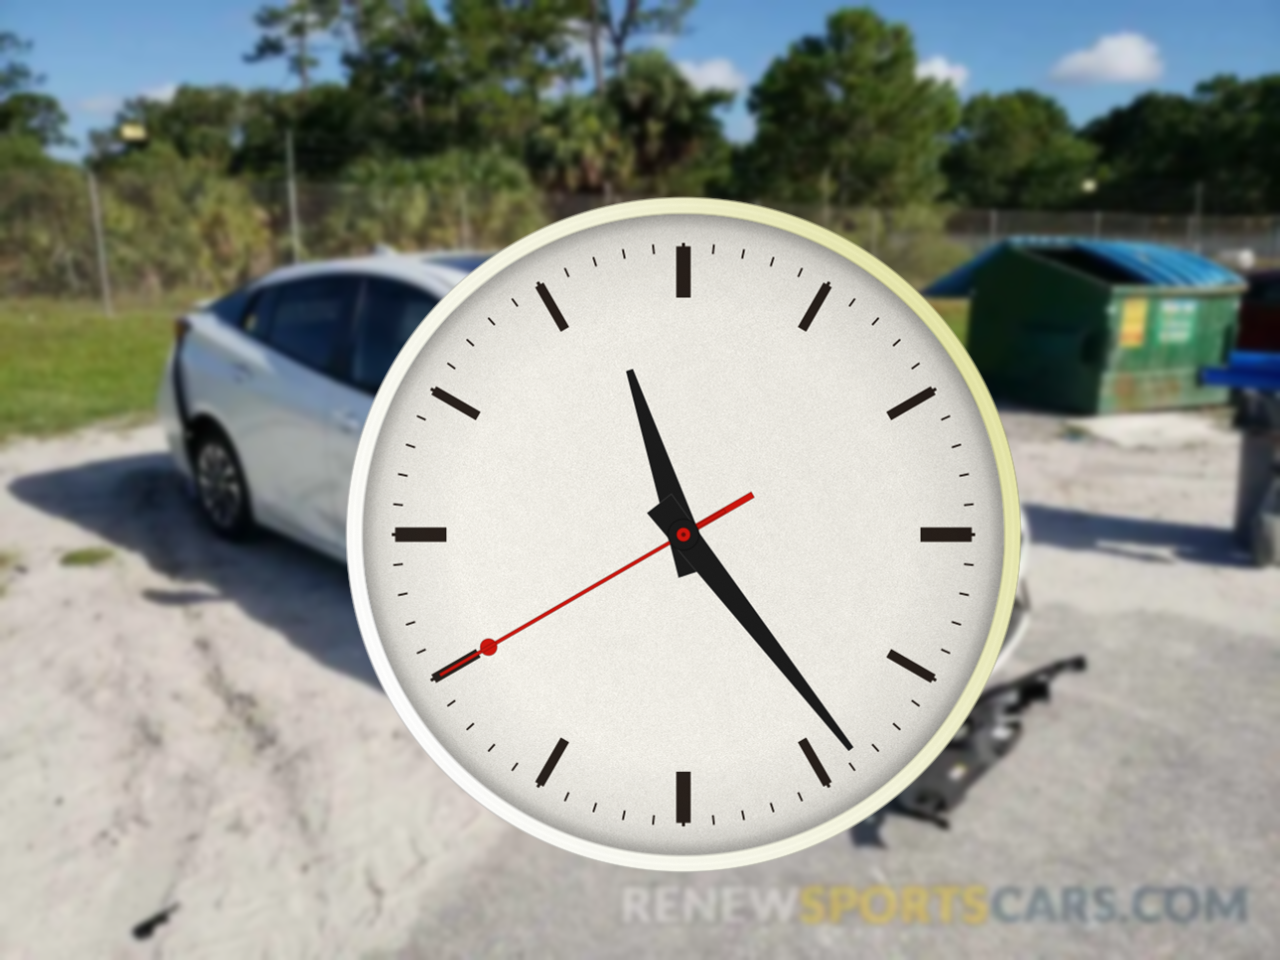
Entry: 11h23m40s
